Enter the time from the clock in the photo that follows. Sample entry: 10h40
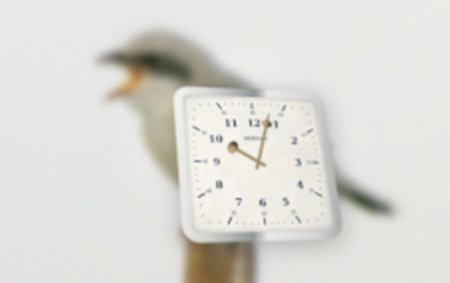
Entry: 10h03
